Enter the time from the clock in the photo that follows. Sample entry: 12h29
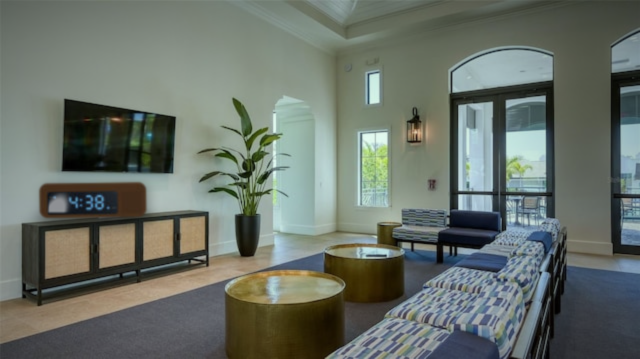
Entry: 4h38
